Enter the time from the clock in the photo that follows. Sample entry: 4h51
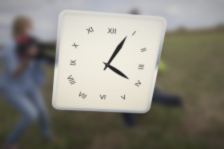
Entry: 4h04
